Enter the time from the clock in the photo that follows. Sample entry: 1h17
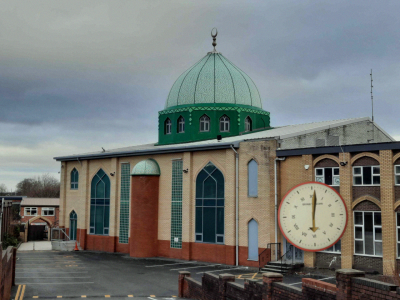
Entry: 6h01
